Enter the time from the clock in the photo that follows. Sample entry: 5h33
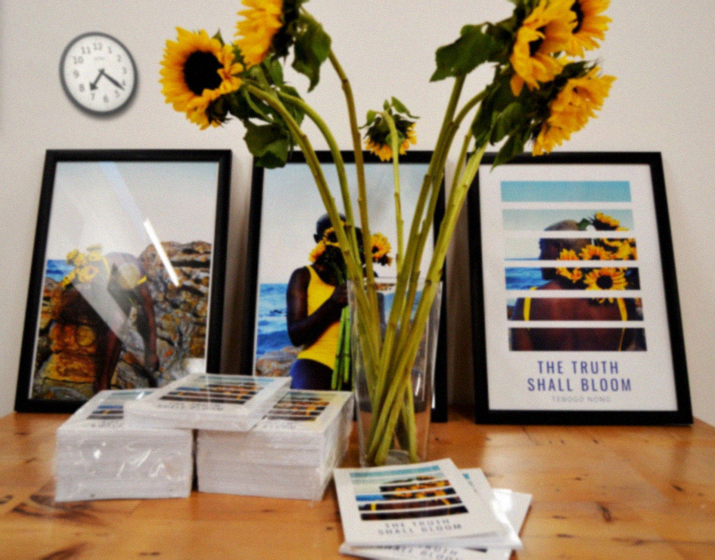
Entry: 7h22
